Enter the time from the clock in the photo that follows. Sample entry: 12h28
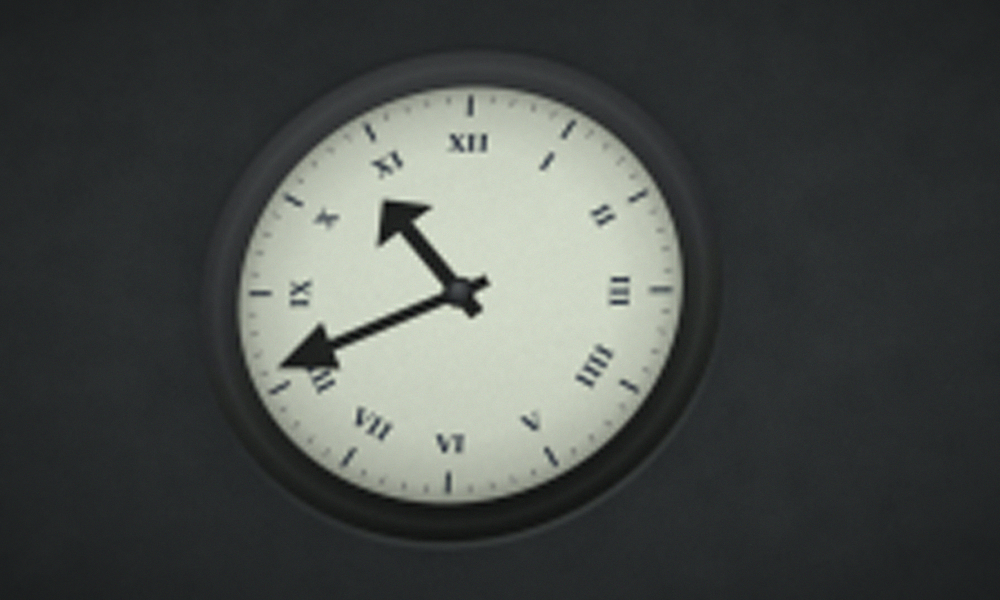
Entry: 10h41
